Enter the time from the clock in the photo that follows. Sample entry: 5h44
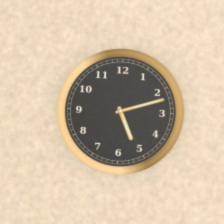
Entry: 5h12
